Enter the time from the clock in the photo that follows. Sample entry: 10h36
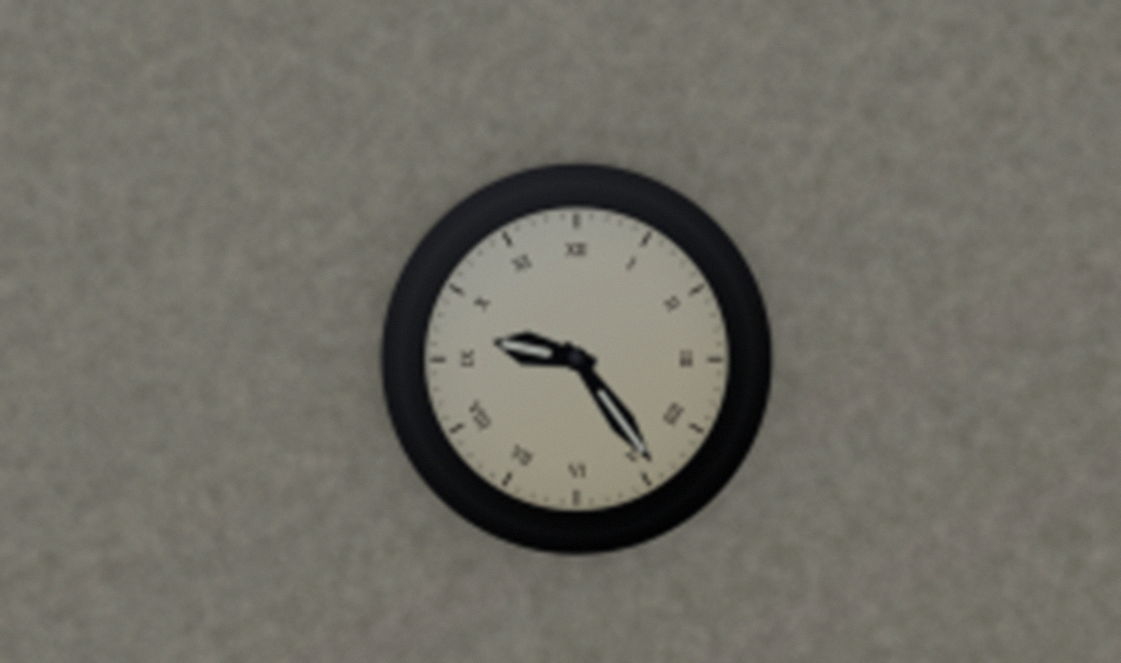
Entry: 9h24
